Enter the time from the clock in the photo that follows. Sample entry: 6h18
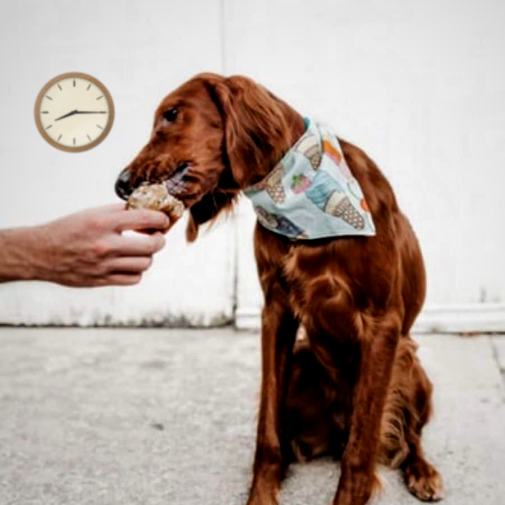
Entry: 8h15
